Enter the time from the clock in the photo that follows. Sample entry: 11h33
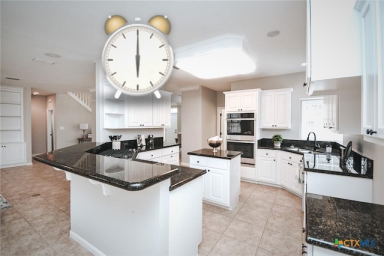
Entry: 6h00
